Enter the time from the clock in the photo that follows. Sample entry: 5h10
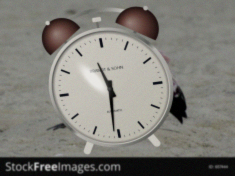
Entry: 11h31
